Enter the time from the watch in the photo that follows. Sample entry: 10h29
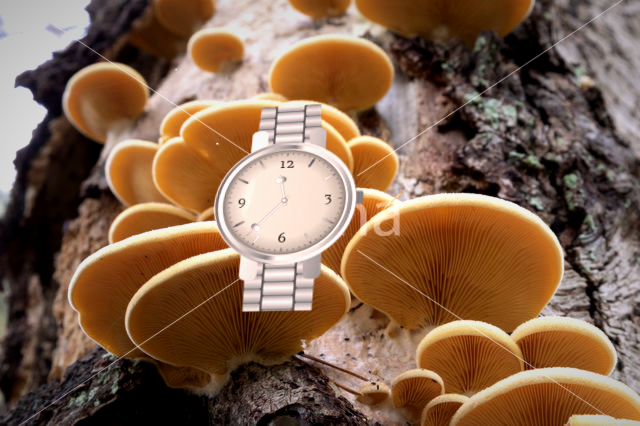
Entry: 11h37
